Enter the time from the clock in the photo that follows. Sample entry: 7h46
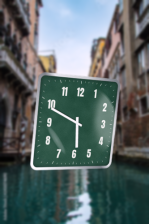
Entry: 5h49
